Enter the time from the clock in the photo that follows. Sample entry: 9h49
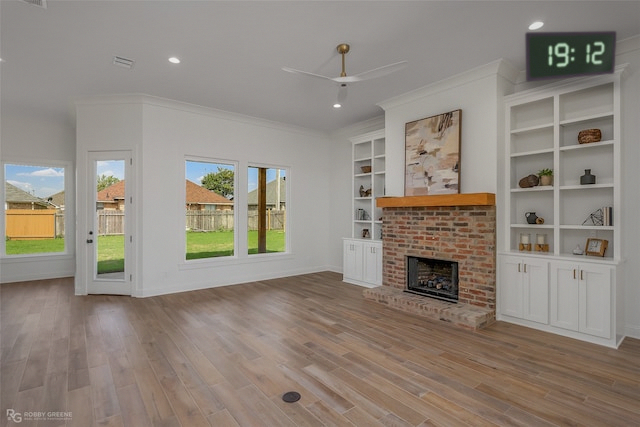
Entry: 19h12
